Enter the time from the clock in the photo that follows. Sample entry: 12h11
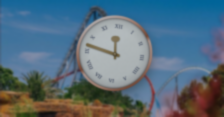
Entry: 11h47
